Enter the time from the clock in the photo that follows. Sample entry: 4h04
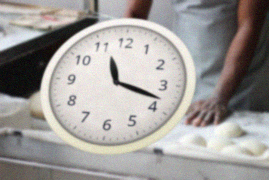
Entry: 11h18
